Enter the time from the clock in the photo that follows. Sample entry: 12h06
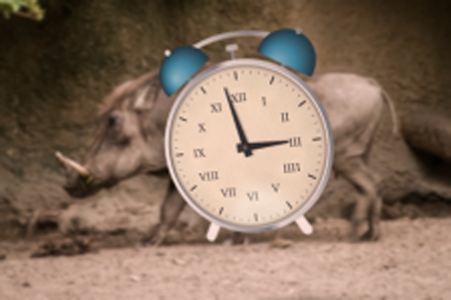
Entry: 2h58
